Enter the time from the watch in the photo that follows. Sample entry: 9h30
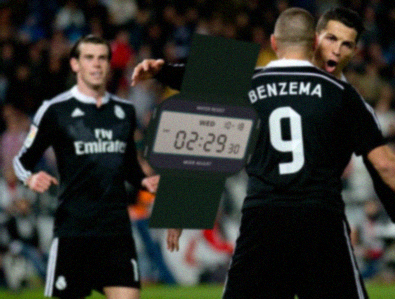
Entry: 2h29
